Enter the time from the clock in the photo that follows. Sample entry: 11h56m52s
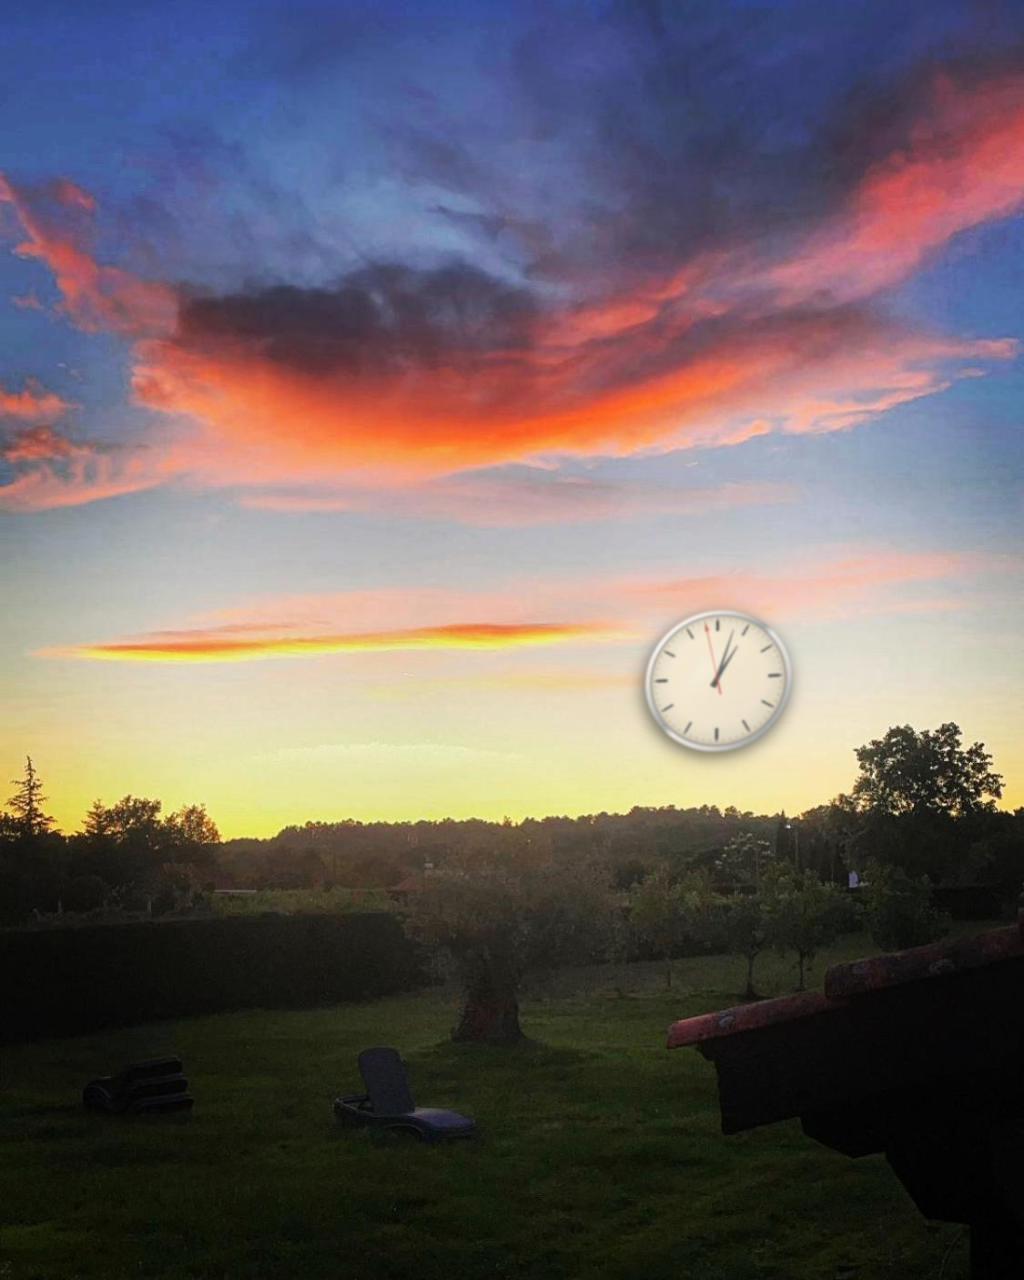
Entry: 1h02m58s
